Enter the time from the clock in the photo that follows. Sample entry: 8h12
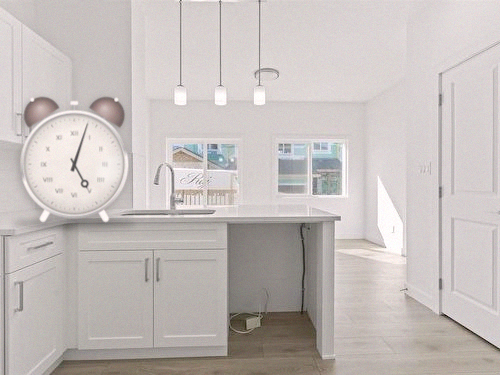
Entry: 5h03
